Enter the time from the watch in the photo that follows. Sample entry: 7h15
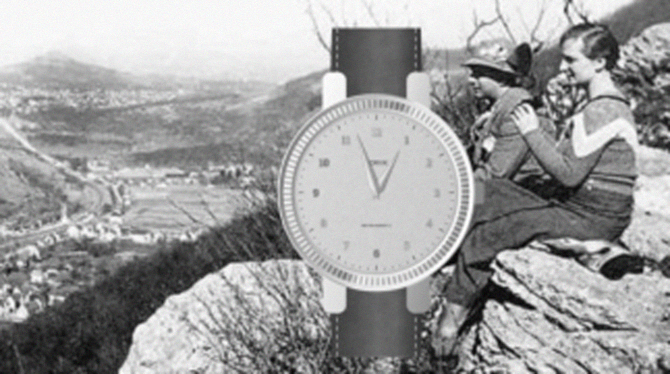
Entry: 12h57
